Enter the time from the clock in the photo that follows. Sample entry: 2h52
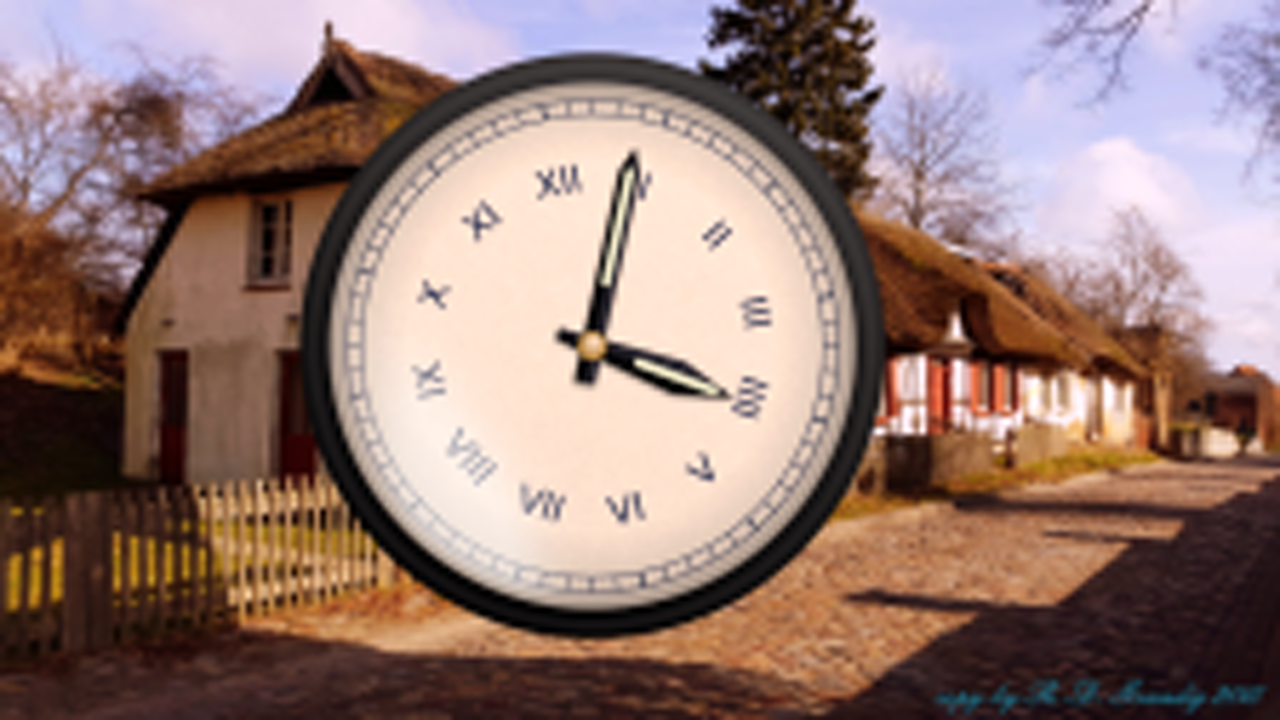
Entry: 4h04
